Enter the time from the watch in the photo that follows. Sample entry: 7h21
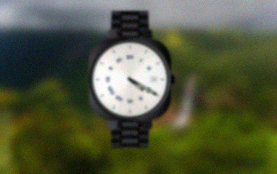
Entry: 4h20
